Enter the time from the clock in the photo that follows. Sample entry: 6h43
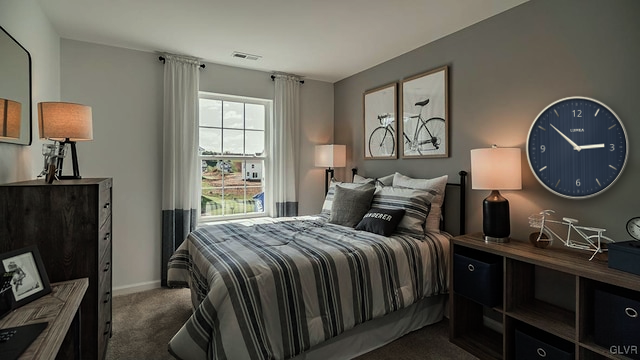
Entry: 2h52
